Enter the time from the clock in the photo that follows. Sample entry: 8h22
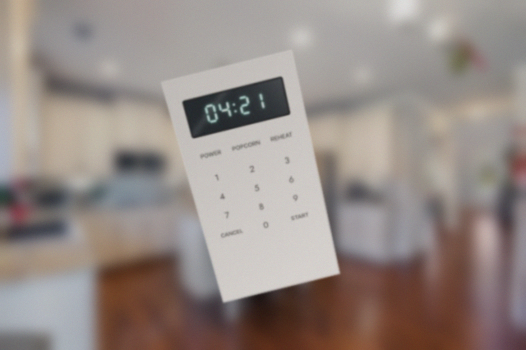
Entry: 4h21
